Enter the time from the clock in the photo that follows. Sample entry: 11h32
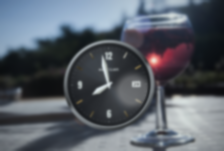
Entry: 7h58
